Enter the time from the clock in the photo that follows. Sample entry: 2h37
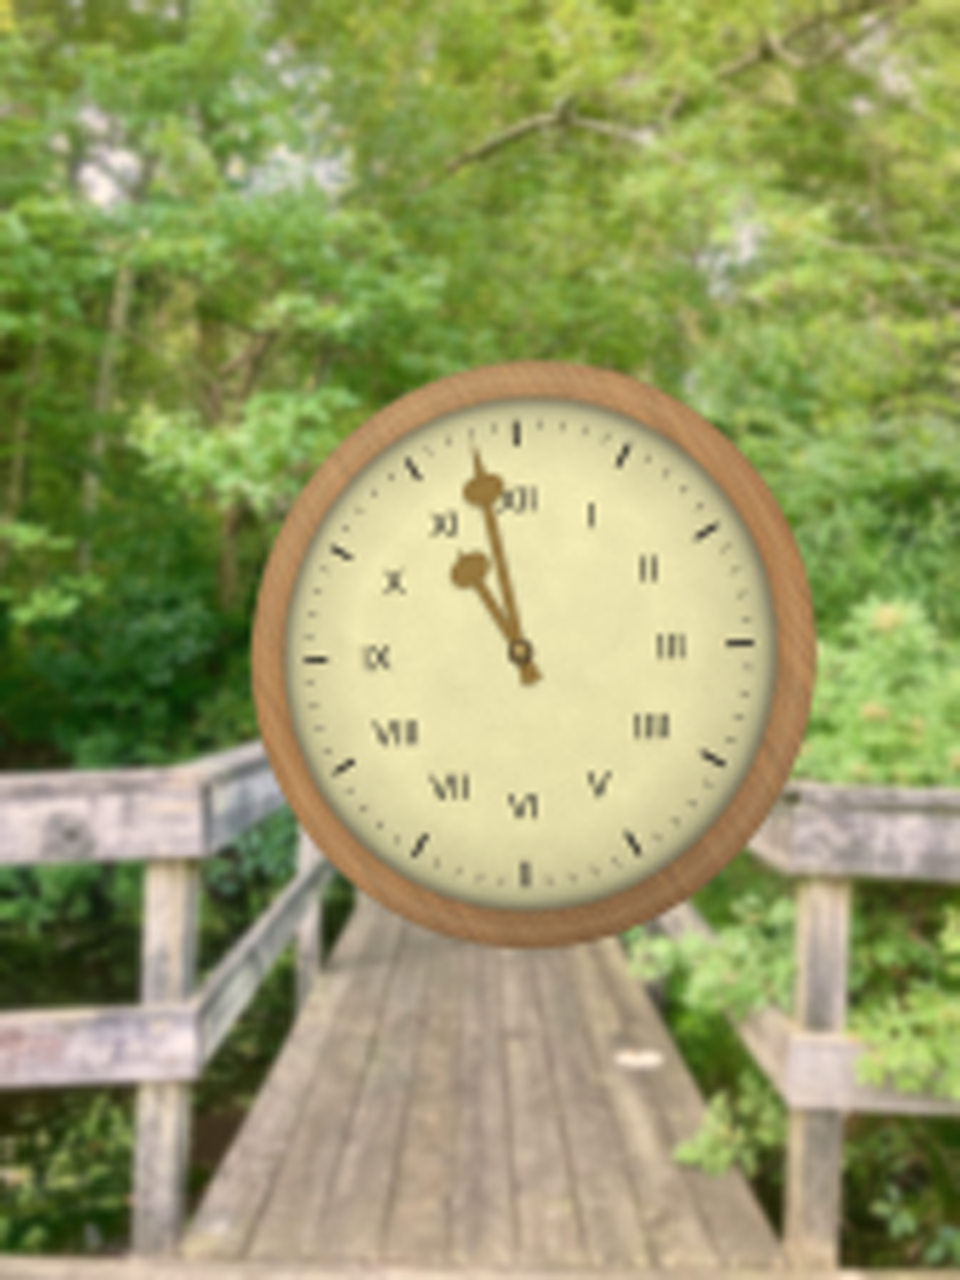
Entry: 10h58
